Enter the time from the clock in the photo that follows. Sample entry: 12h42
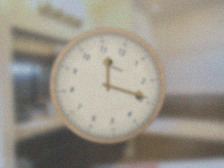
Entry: 11h14
